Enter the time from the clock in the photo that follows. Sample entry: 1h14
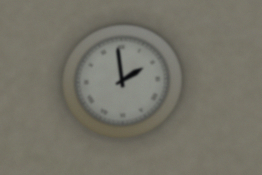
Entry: 1h59
